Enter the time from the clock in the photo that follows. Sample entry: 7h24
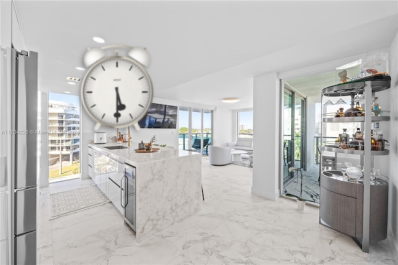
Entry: 5h30
